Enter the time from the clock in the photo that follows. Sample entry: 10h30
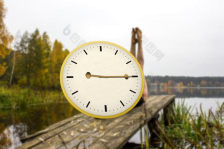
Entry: 9h15
